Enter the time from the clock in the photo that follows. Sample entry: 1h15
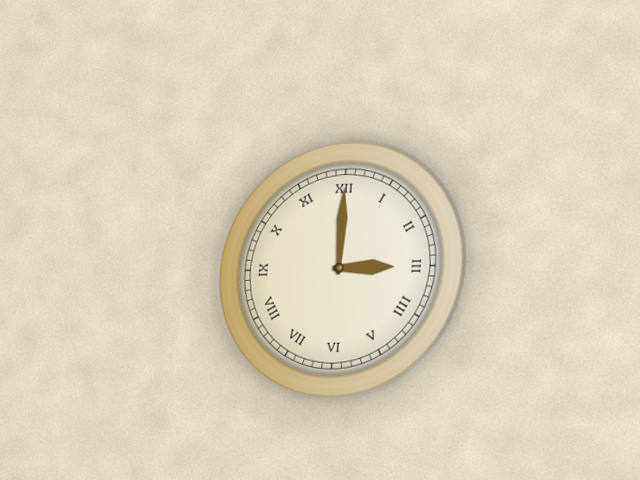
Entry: 3h00
